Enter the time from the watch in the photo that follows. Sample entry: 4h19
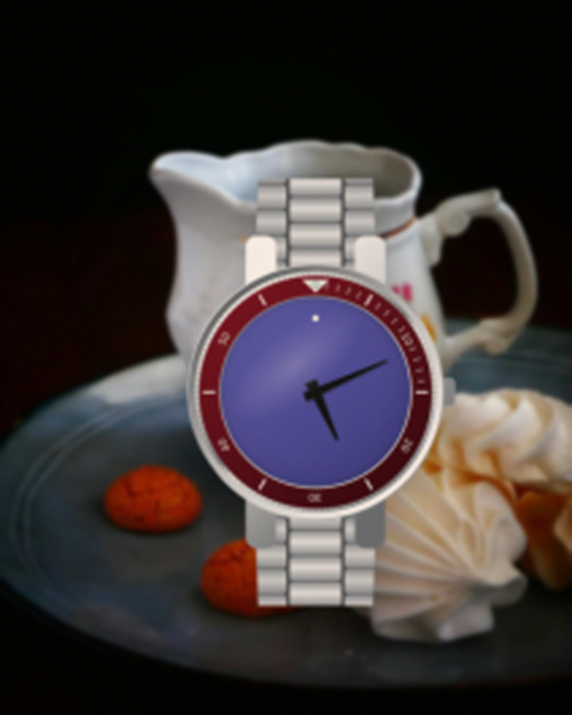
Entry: 5h11
